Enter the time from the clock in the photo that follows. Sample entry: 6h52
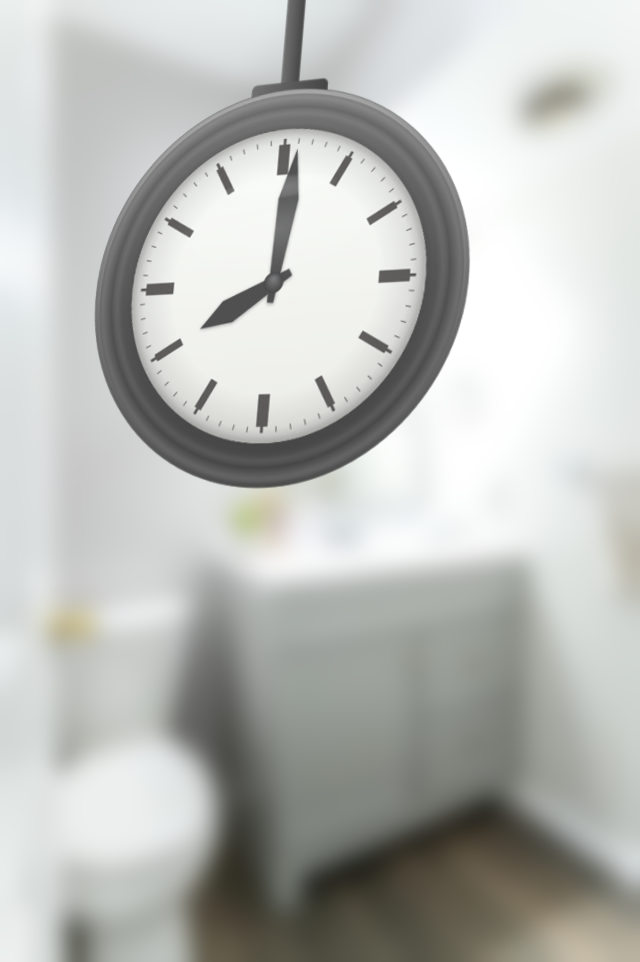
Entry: 8h01
